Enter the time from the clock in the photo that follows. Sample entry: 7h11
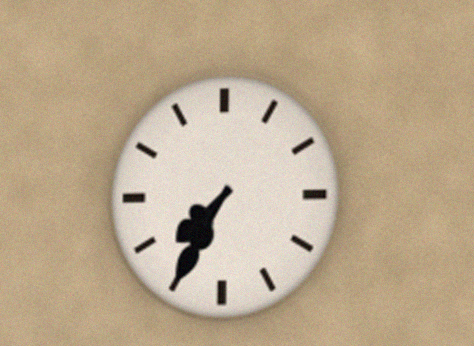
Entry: 7h35
